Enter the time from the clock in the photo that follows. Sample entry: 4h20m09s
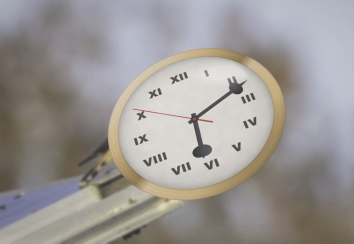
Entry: 6h11m51s
